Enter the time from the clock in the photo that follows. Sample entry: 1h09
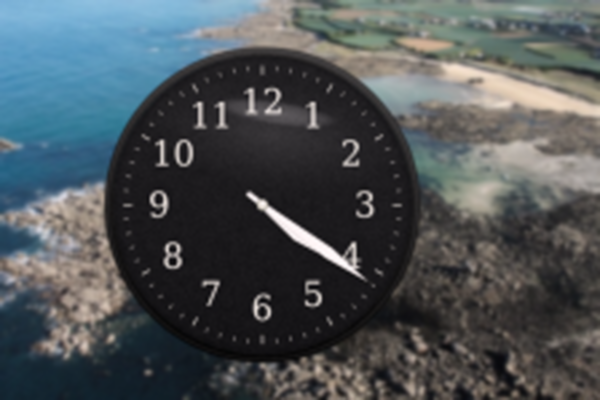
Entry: 4h21
